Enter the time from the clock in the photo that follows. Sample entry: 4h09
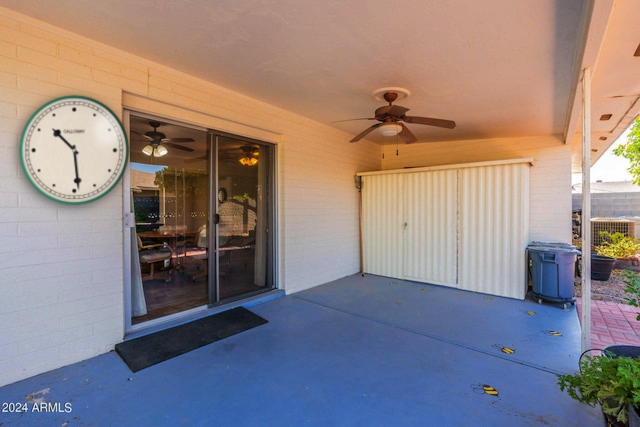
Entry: 10h29
